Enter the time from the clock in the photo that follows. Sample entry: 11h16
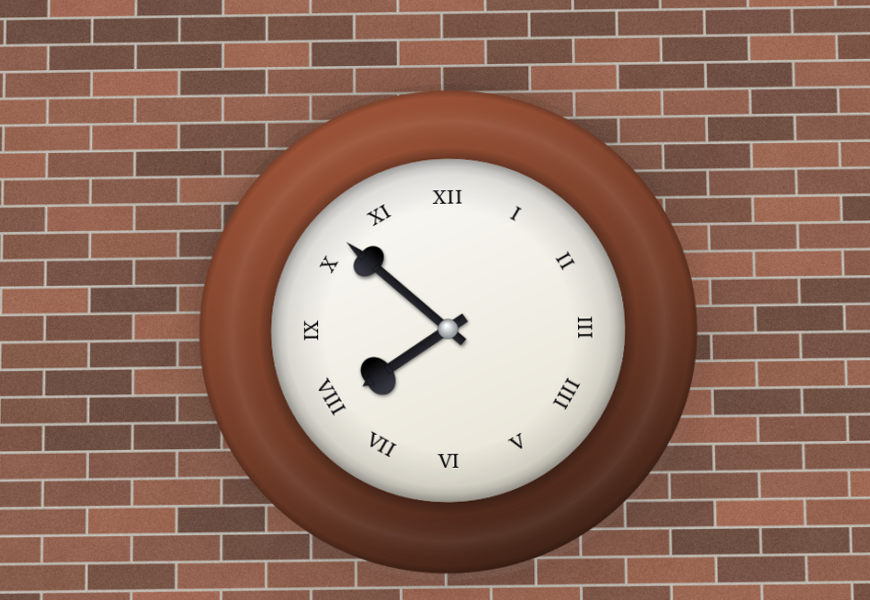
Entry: 7h52
